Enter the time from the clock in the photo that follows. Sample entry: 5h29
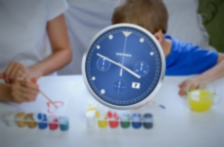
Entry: 3h48
